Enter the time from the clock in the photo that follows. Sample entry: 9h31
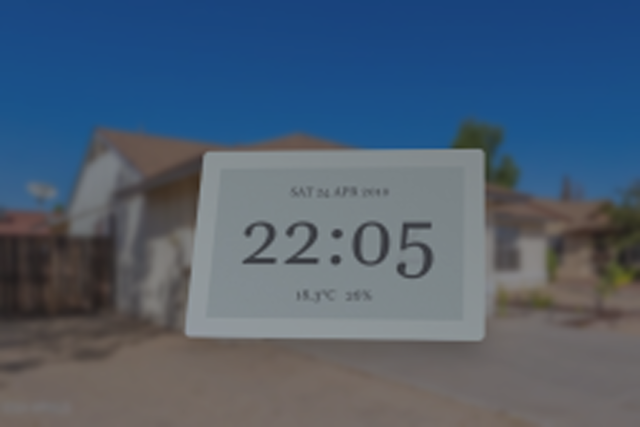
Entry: 22h05
